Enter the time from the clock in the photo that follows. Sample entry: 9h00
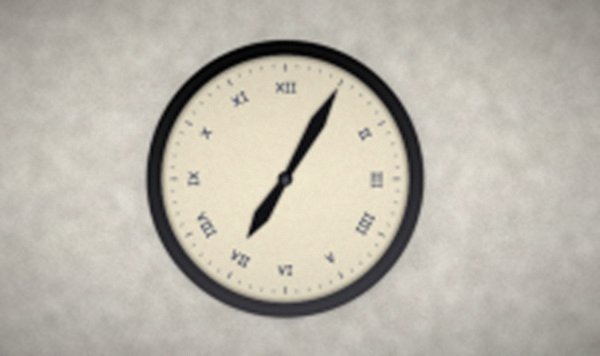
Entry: 7h05
